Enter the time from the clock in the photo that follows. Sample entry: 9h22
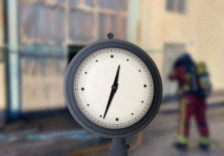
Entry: 12h34
